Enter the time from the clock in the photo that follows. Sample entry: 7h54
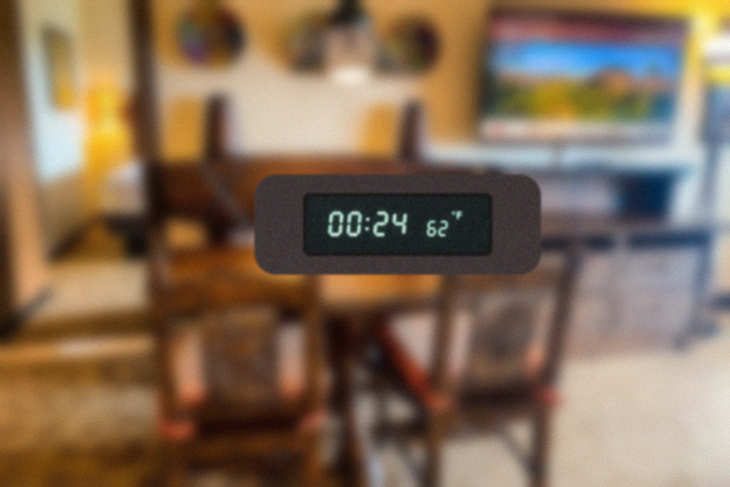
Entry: 0h24
